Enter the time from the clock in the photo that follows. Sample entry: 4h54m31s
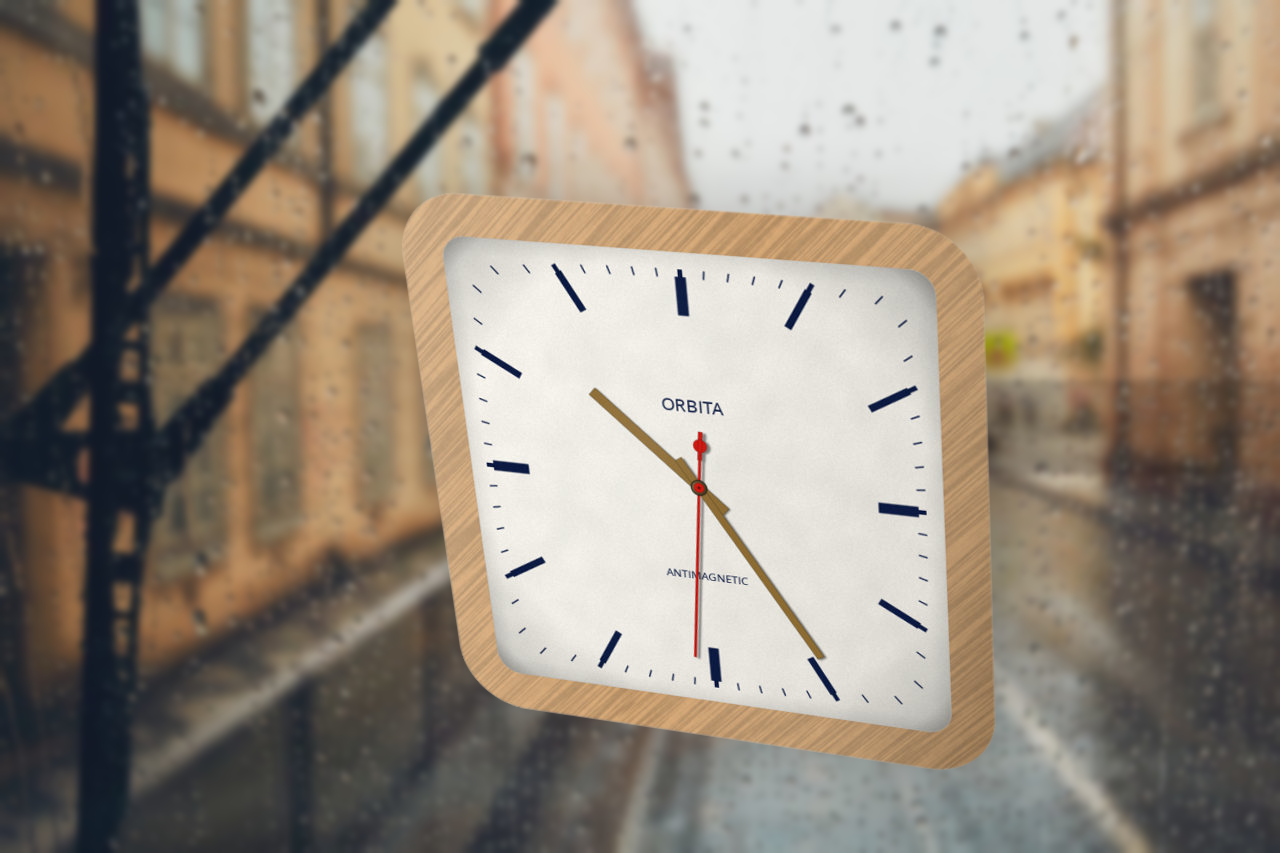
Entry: 10h24m31s
